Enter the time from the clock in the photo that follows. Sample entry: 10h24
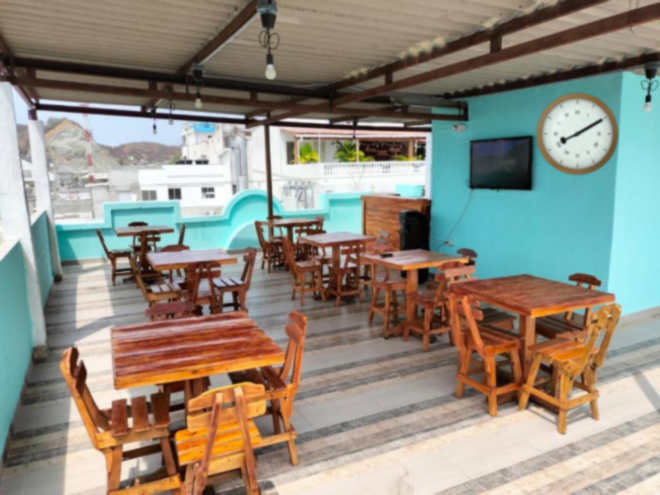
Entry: 8h10
